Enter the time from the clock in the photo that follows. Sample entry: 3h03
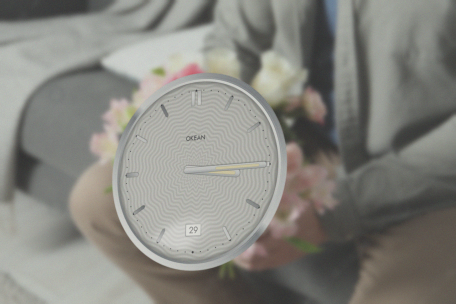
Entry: 3h15
